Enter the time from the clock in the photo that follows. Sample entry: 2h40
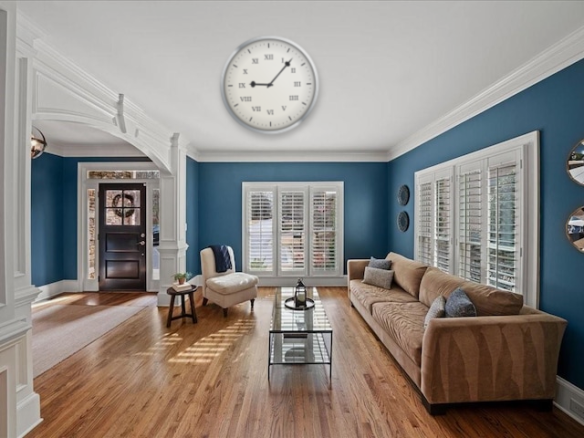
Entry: 9h07
